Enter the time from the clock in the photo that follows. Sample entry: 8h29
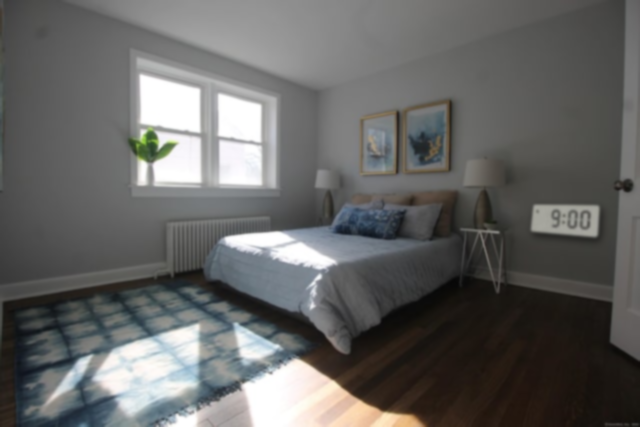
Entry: 9h00
